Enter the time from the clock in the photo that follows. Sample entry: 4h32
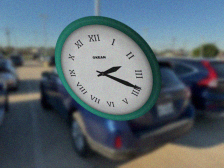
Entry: 2h19
